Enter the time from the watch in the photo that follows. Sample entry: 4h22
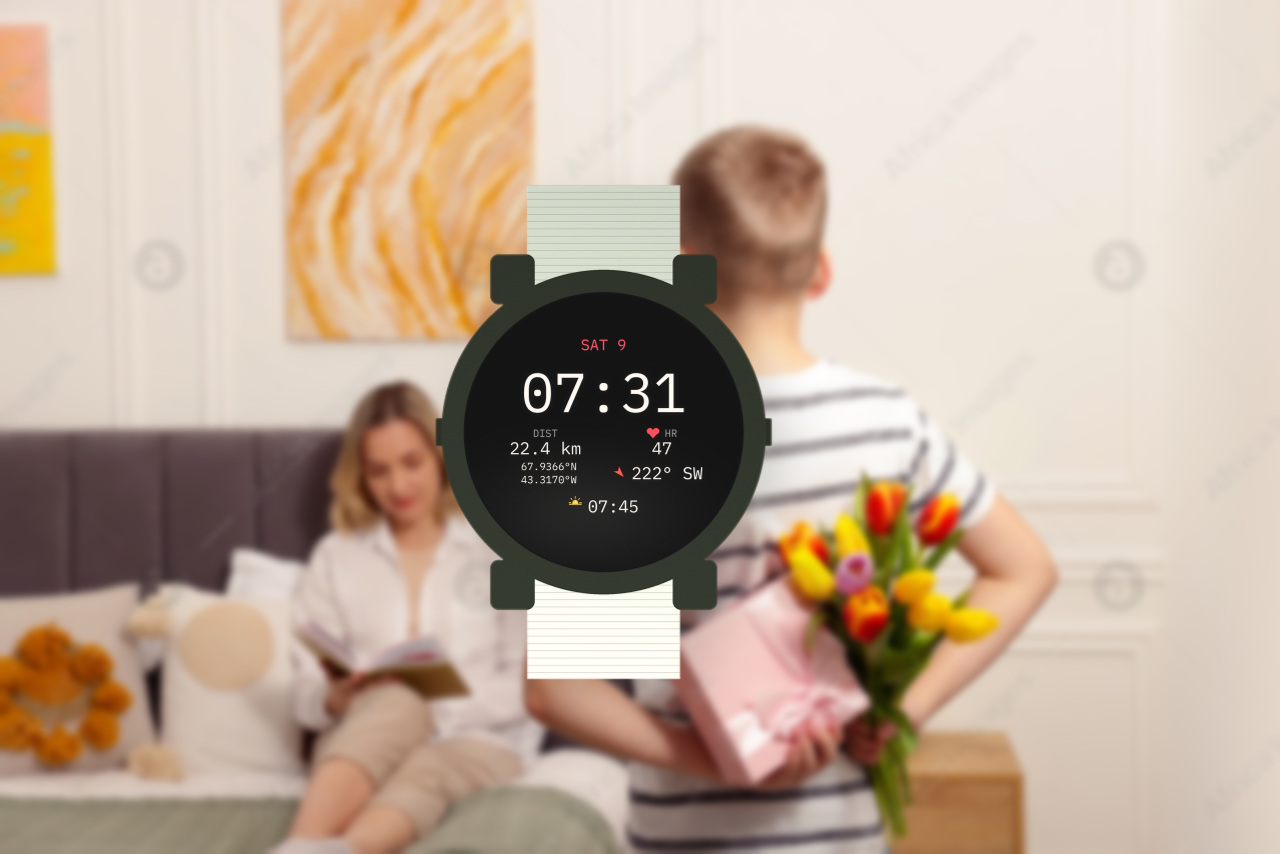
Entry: 7h31
